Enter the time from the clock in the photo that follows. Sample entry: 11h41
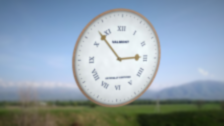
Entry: 2h53
